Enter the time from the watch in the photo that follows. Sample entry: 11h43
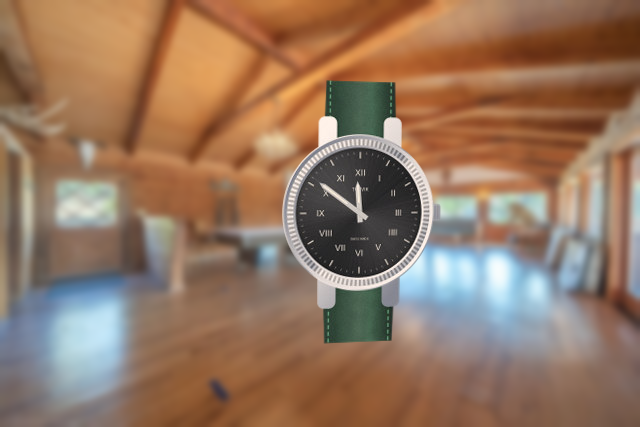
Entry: 11h51
